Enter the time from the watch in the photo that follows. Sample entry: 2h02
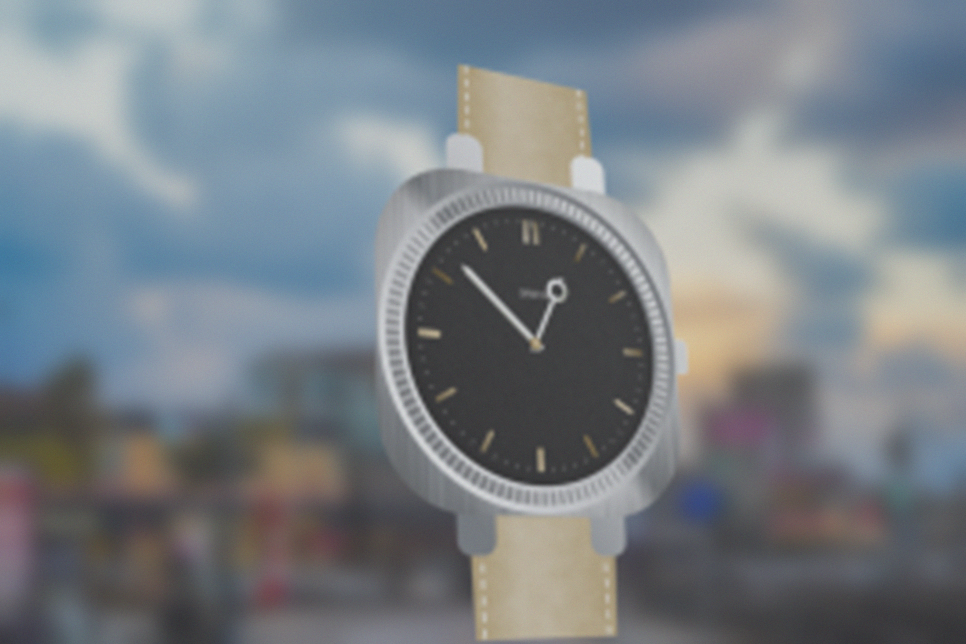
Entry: 12h52
